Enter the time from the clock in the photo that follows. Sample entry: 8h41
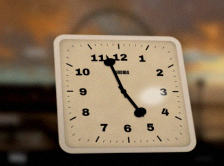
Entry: 4h57
